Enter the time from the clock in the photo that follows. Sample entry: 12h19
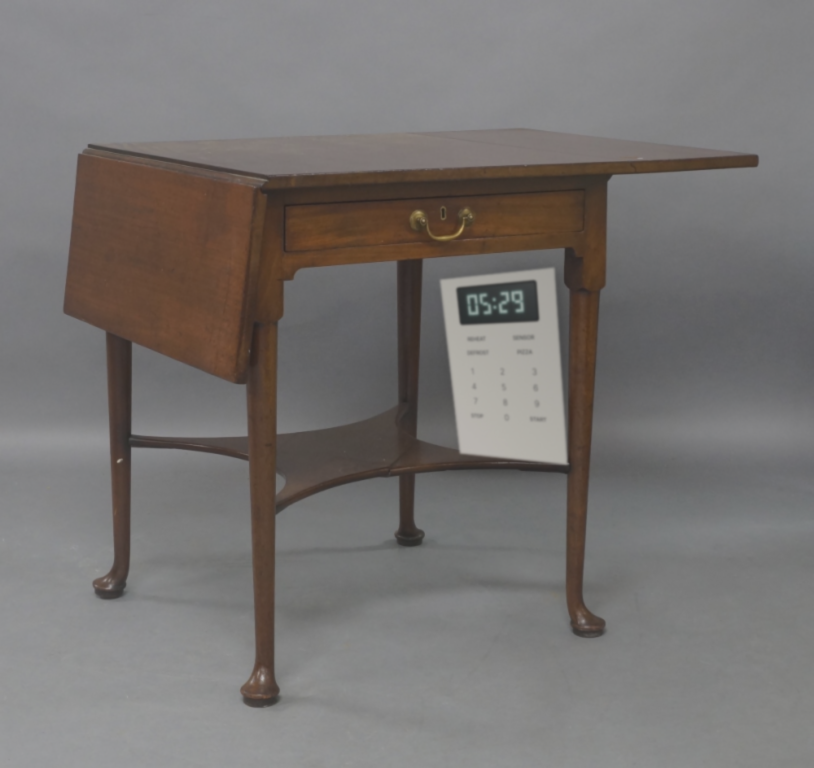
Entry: 5h29
